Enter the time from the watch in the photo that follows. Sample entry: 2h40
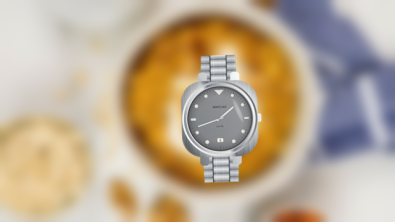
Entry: 1h42
